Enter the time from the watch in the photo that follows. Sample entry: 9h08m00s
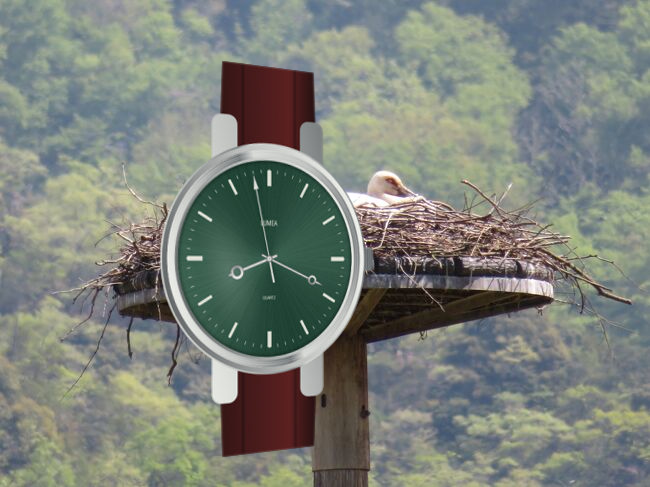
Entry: 8h18m58s
